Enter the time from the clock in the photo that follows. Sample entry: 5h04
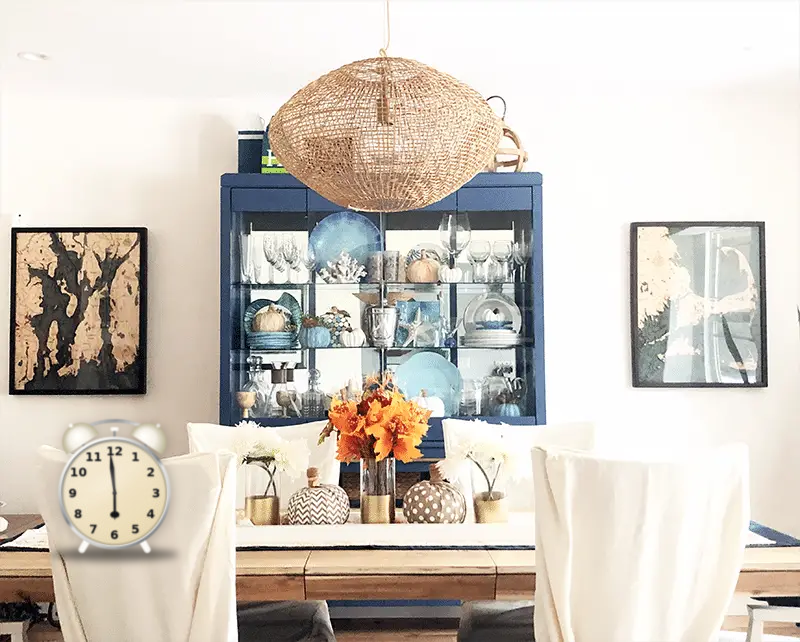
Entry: 5h59
